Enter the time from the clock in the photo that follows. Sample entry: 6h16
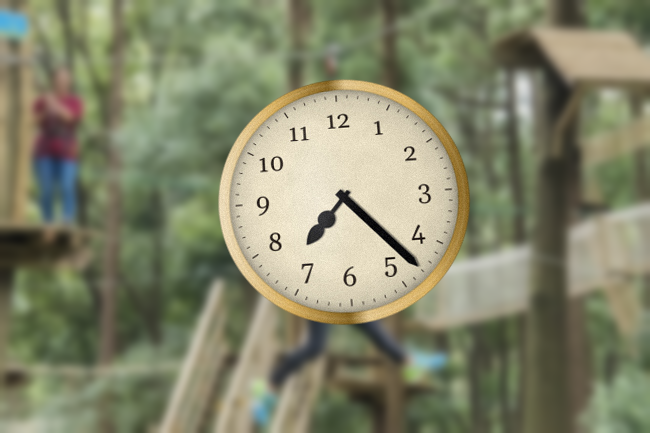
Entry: 7h23
